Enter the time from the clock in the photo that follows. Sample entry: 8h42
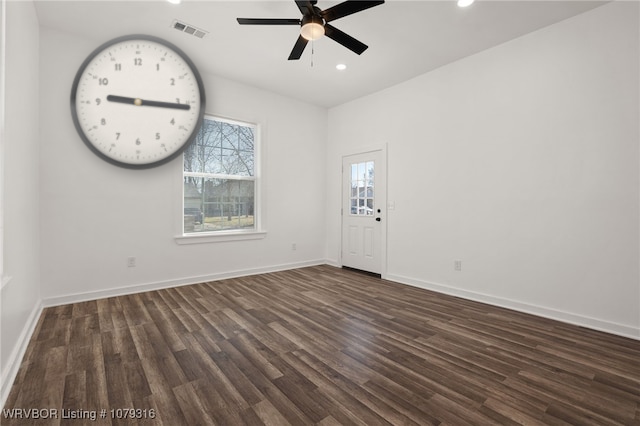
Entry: 9h16
